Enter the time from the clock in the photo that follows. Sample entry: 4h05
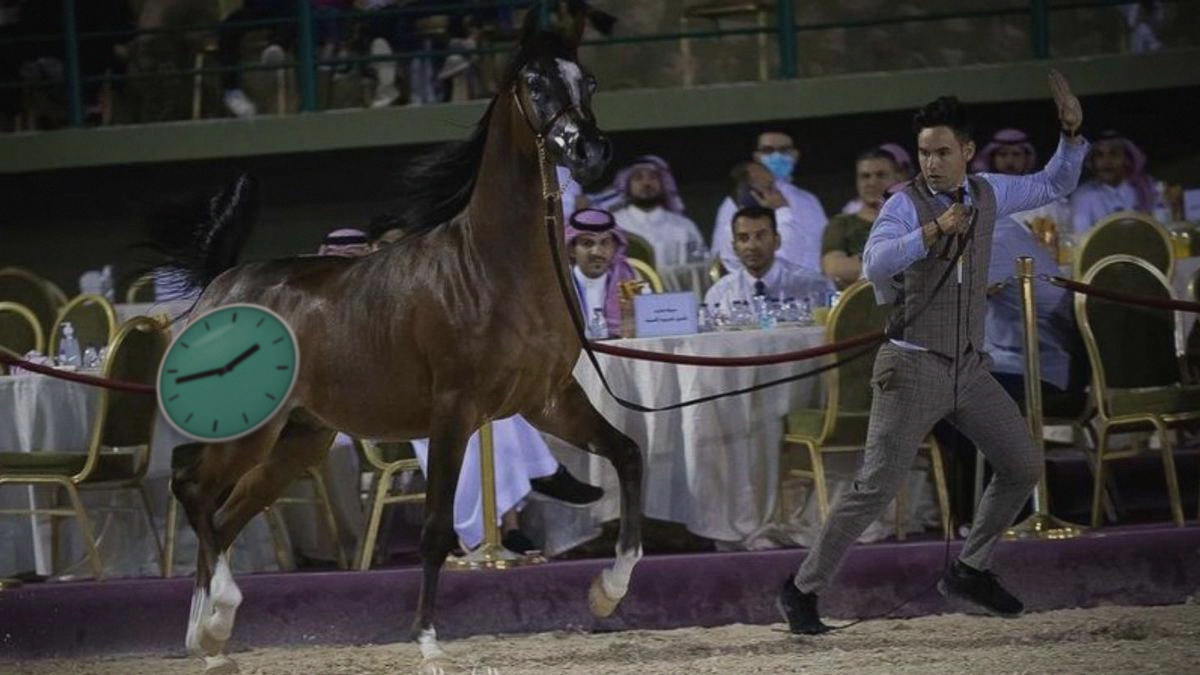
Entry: 1h43
